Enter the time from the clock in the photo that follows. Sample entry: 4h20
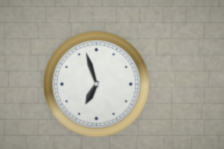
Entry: 6h57
